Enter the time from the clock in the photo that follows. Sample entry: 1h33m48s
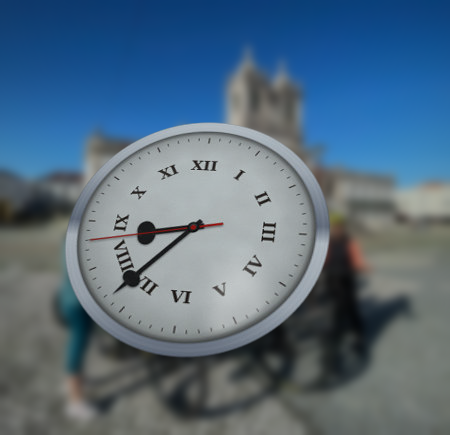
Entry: 8h36m43s
